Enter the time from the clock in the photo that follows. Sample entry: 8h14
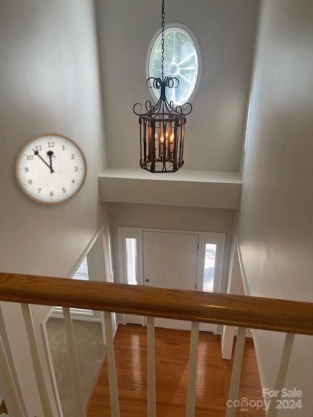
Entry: 11h53
